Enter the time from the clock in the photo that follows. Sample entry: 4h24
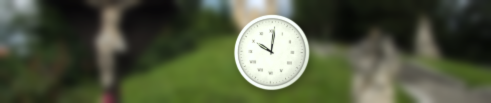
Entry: 10h01
